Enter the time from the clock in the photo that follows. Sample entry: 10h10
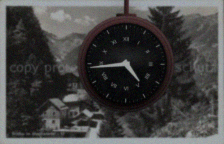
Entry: 4h44
